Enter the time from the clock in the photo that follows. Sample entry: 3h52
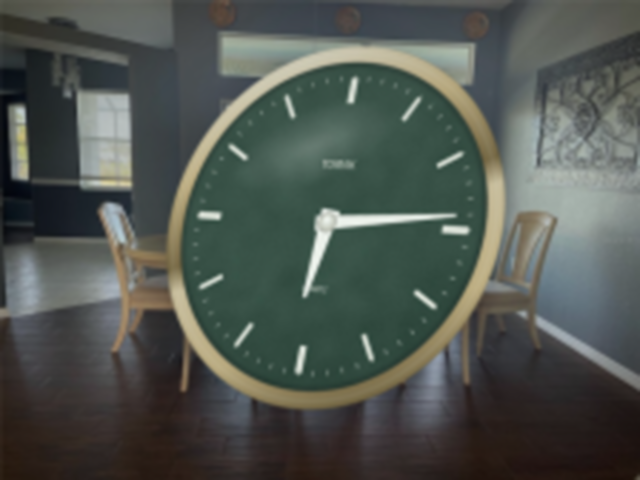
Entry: 6h14
